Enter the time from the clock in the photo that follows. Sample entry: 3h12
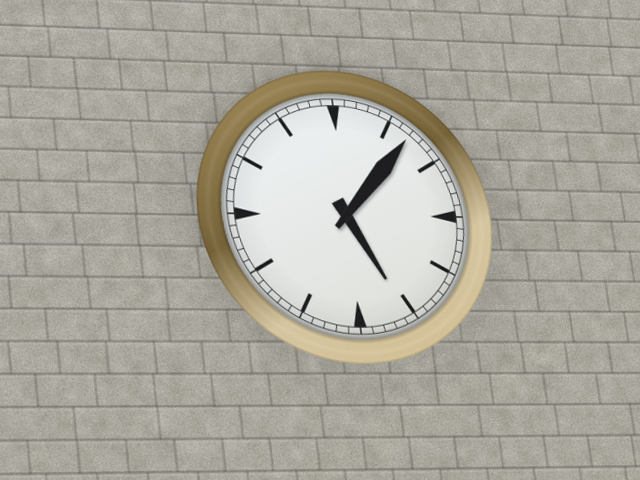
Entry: 5h07
